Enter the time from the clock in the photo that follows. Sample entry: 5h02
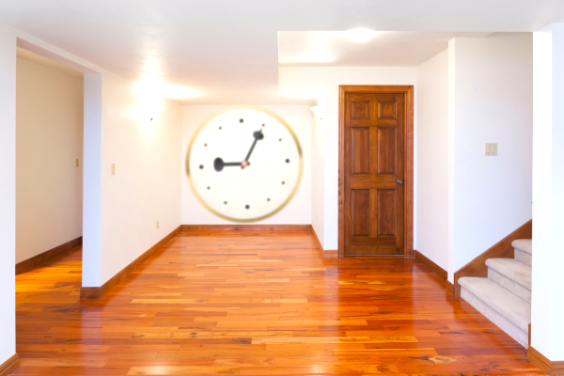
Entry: 9h05
